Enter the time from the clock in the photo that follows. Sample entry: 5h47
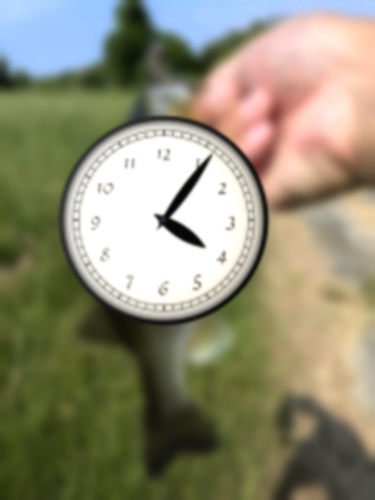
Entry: 4h06
